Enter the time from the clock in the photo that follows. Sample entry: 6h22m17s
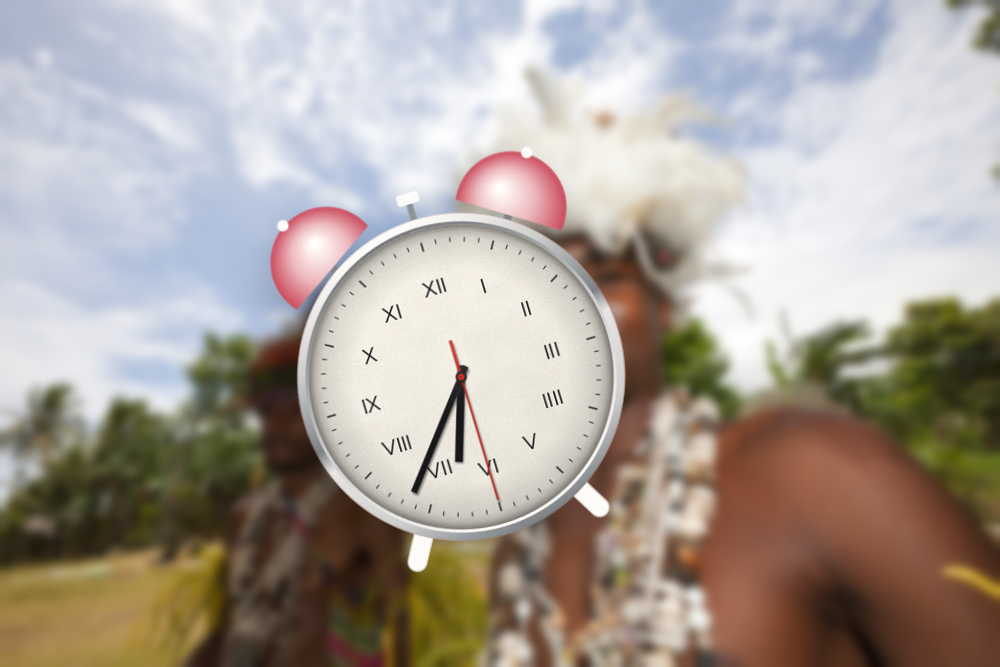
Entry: 6h36m30s
